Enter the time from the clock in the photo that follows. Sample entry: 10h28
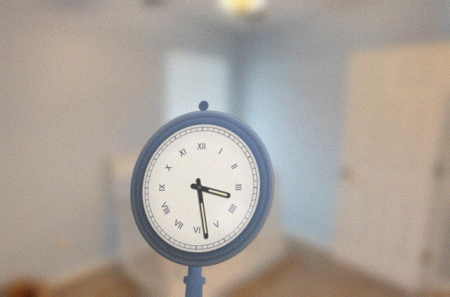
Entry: 3h28
